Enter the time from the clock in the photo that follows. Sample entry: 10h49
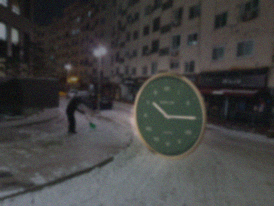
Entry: 10h15
